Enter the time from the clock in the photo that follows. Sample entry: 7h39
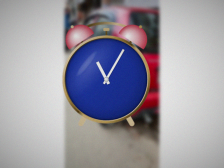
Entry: 11h05
